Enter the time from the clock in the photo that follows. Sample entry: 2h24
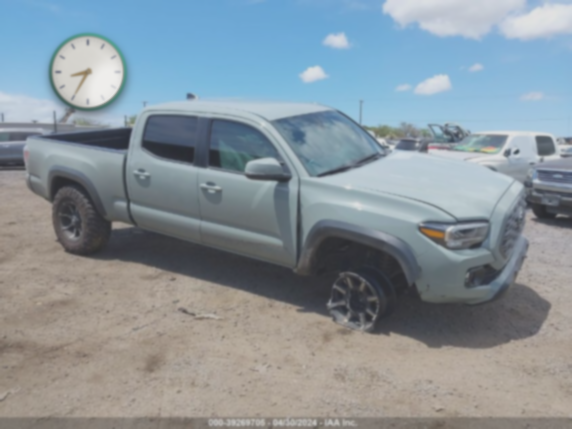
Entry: 8h35
